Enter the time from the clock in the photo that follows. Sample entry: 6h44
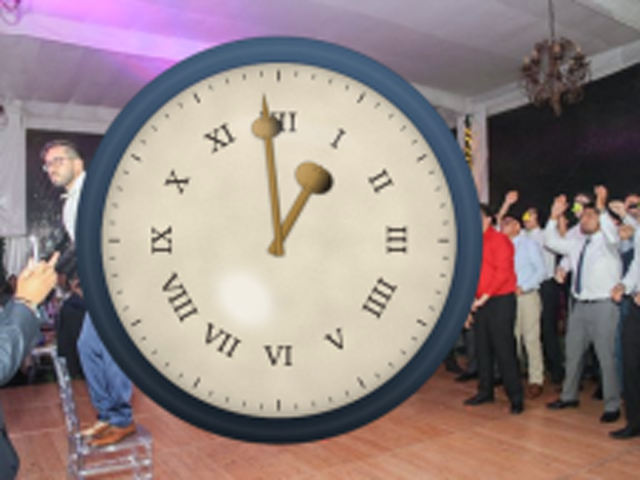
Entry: 12h59
